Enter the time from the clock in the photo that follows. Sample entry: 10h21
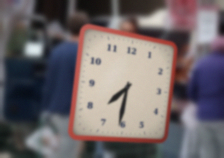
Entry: 7h31
